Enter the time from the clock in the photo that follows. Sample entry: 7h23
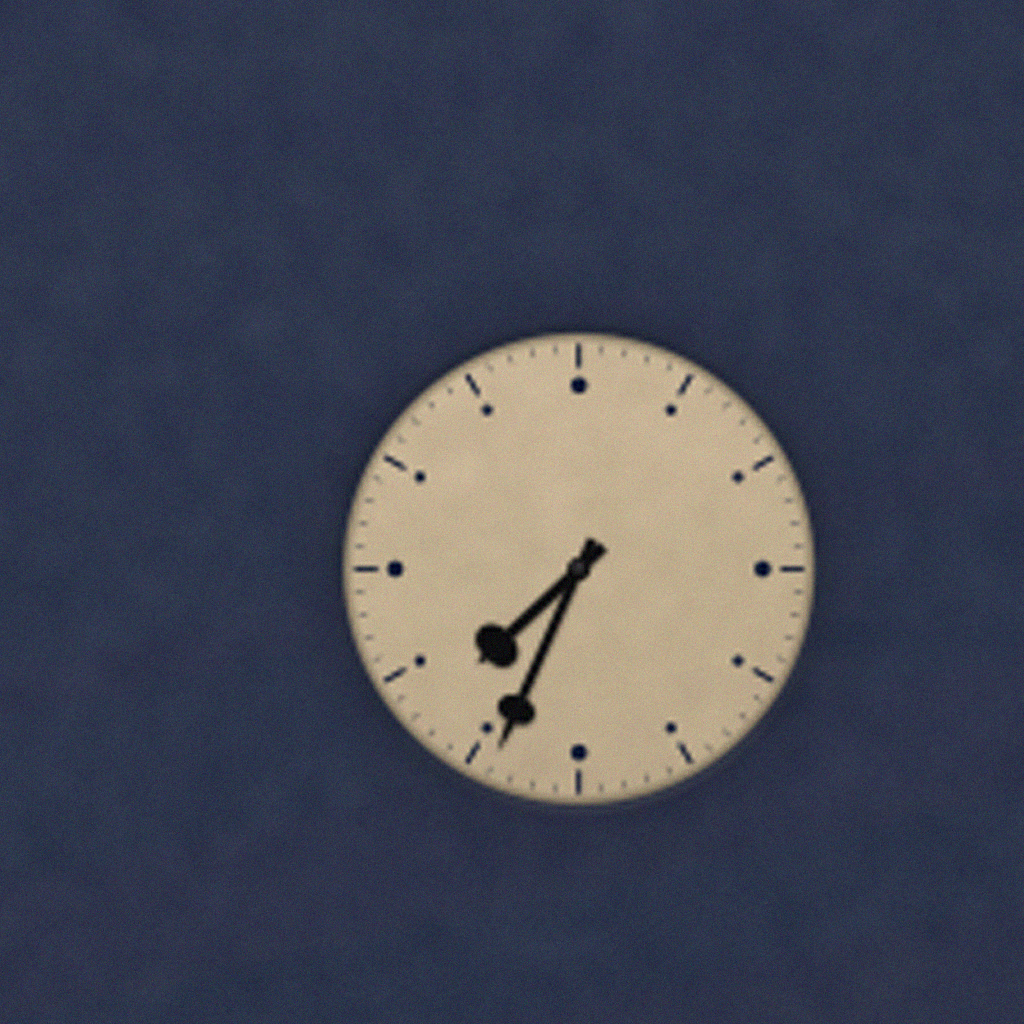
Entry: 7h34
